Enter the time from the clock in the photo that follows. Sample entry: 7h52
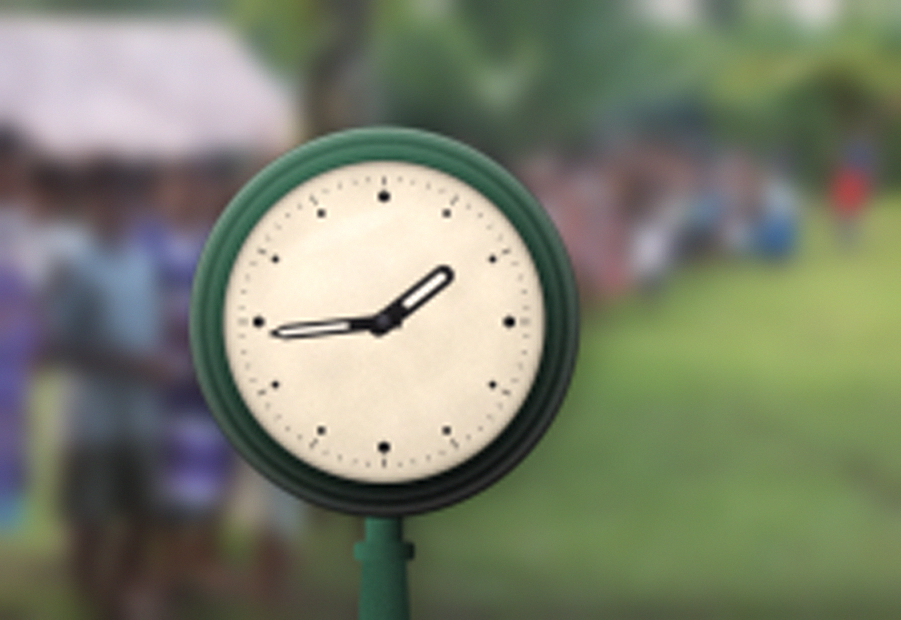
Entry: 1h44
